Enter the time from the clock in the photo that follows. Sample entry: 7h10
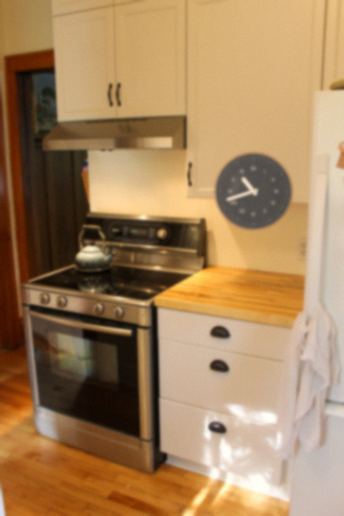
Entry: 10h42
